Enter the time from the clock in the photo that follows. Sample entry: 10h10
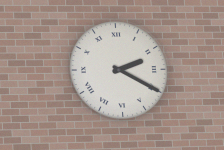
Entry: 2h20
